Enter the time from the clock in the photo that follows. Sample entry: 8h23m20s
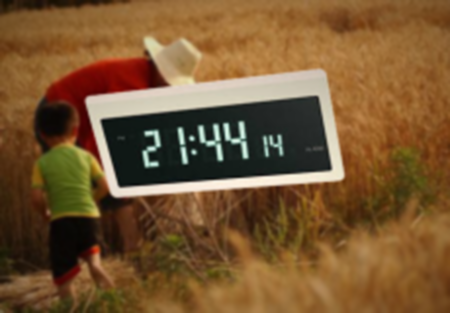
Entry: 21h44m14s
